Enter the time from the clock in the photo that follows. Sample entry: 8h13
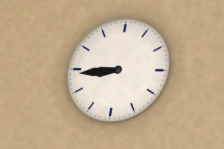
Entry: 8h44
